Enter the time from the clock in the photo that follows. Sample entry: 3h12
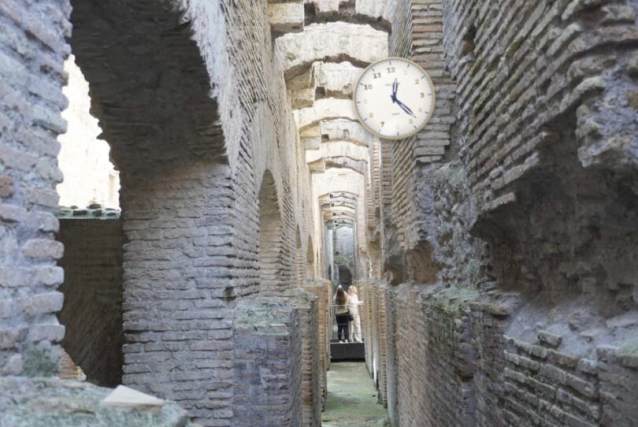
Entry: 12h23
